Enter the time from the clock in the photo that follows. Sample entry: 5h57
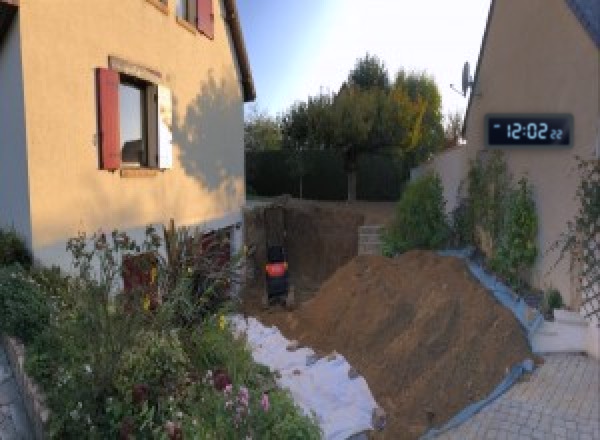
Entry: 12h02
